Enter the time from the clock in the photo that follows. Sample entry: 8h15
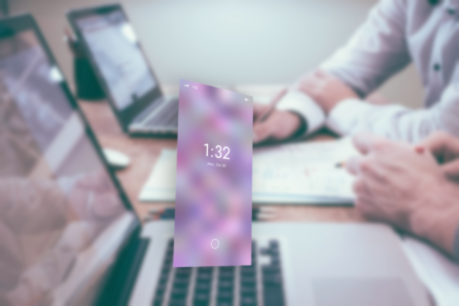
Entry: 1h32
